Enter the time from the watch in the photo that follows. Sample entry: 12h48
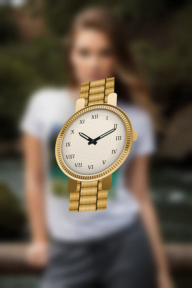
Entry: 10h11
